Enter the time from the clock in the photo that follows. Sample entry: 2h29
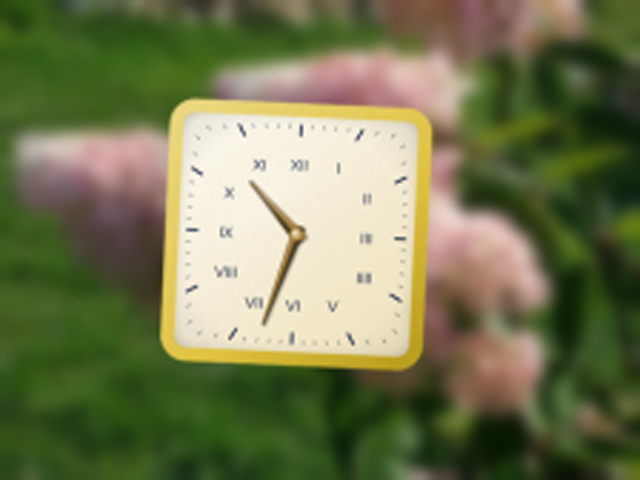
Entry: 10h33
